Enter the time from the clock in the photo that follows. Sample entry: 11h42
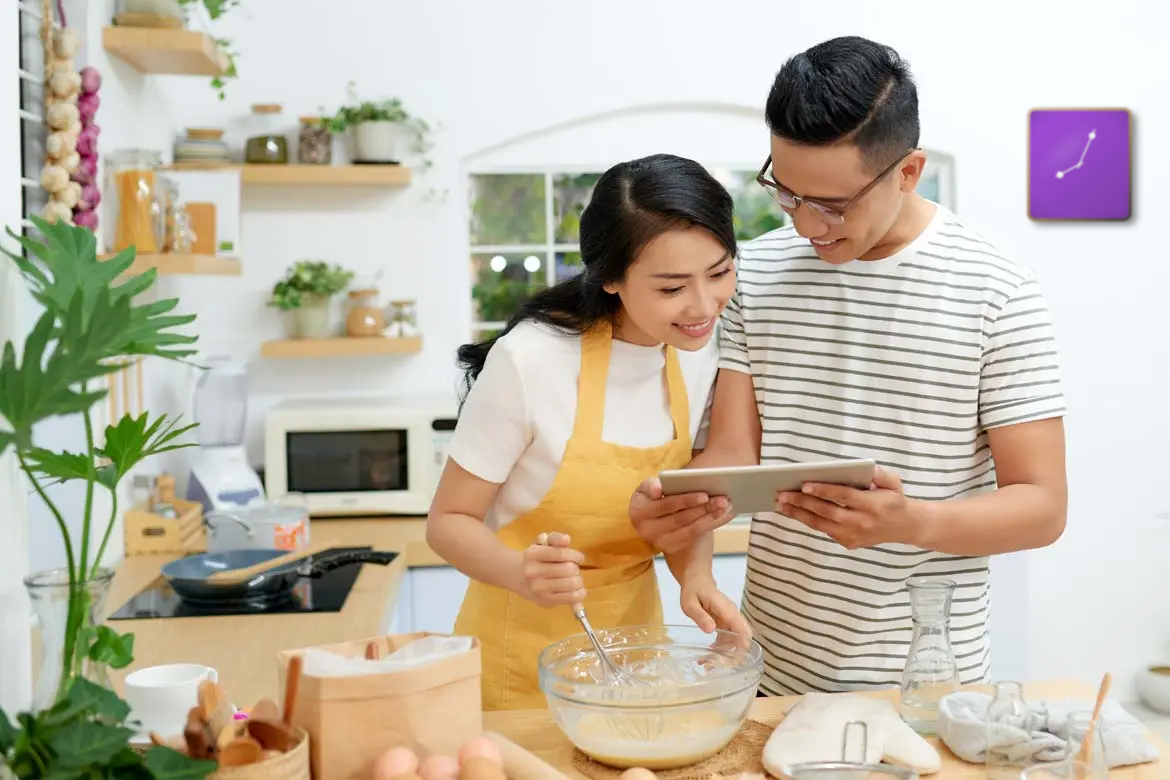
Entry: 8h04
